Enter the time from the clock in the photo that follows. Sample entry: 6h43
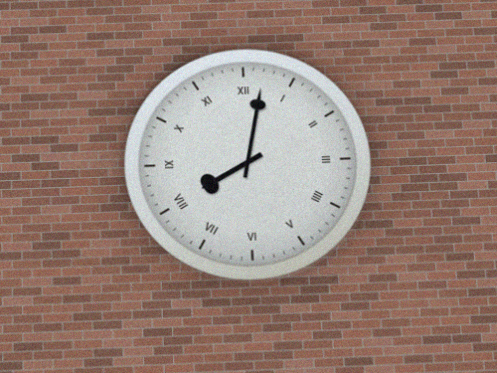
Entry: 8h02
